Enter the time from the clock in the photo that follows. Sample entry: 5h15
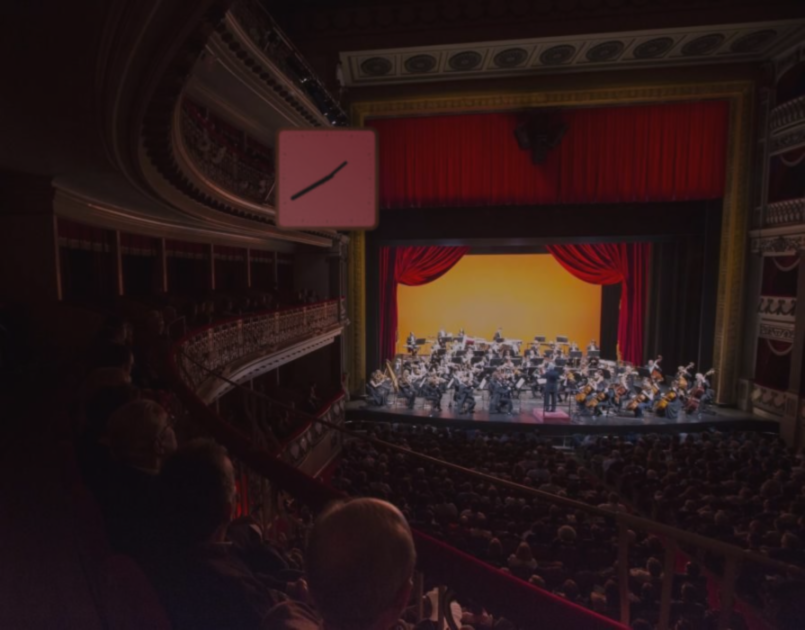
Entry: 1h40
